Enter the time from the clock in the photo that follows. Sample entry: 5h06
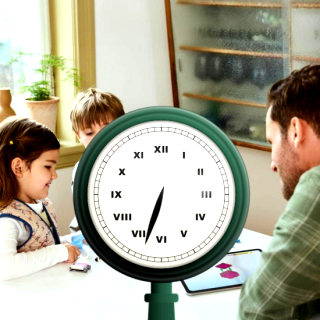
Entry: 6h33
